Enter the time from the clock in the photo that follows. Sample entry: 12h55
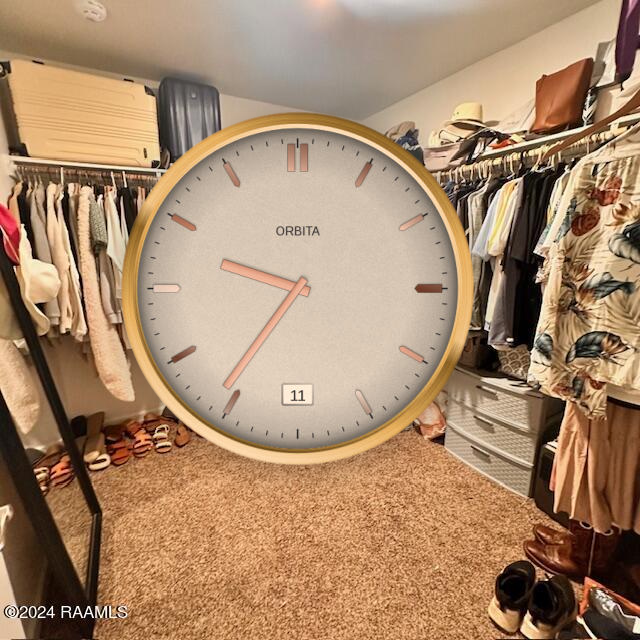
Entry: 9h36
